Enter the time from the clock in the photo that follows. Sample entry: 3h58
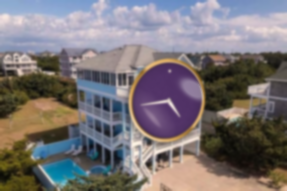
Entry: 4h44
